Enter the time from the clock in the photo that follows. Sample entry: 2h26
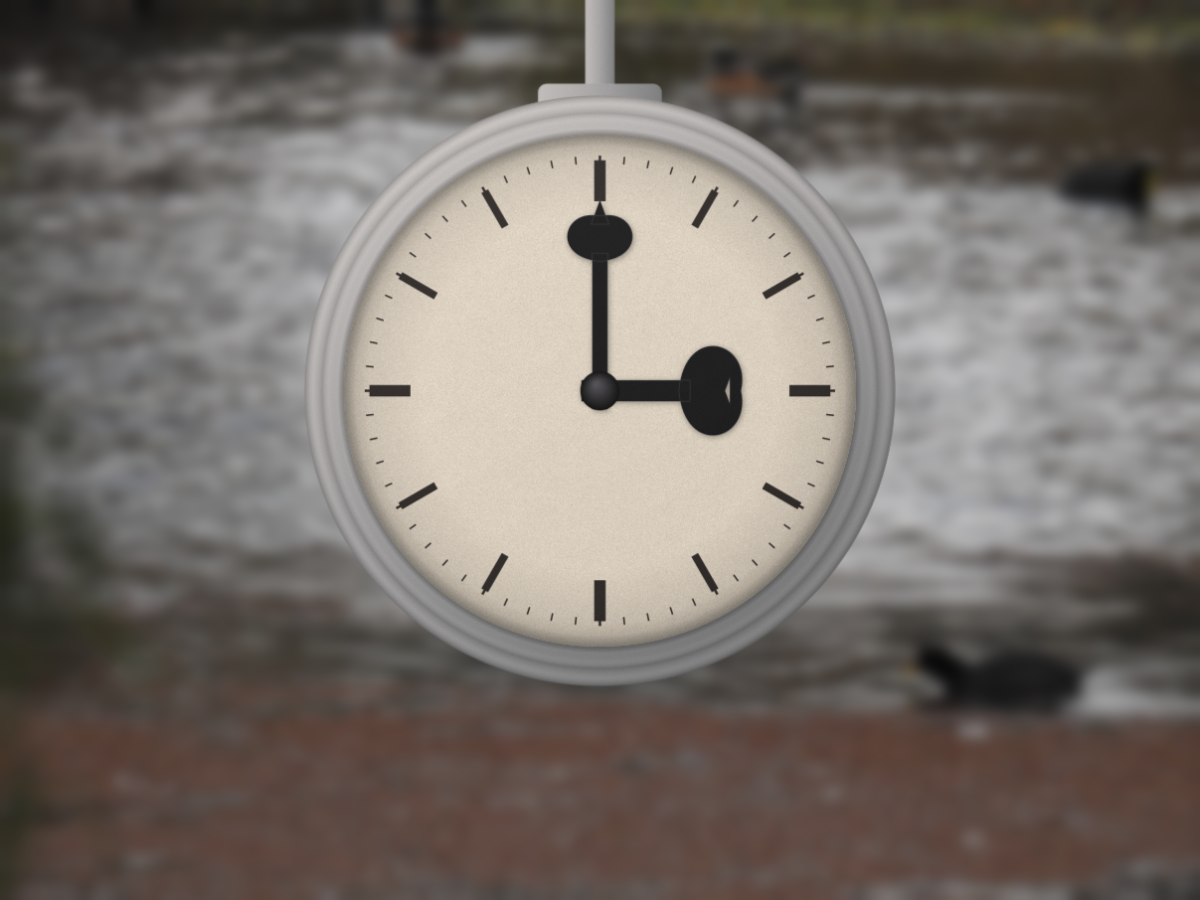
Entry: 3h00
